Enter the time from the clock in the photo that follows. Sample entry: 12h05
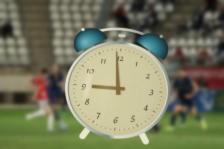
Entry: 8h59
